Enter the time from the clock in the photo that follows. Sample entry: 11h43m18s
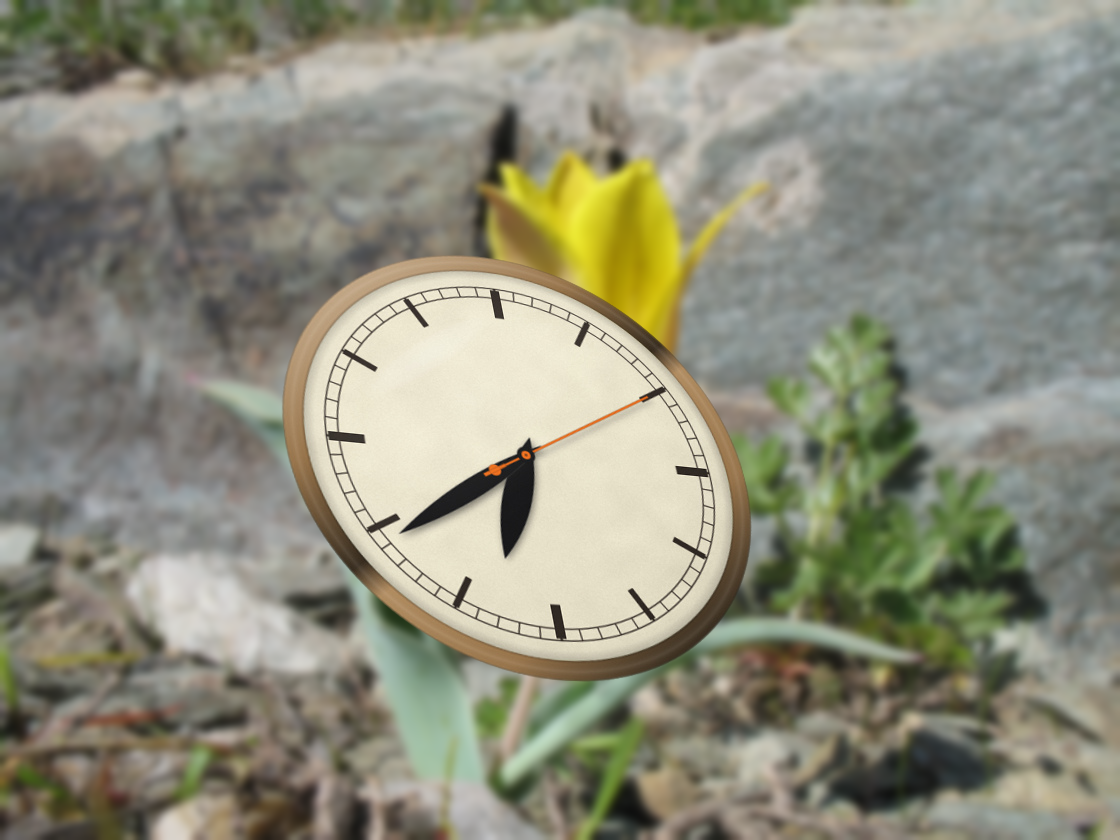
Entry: 6h39m10s
